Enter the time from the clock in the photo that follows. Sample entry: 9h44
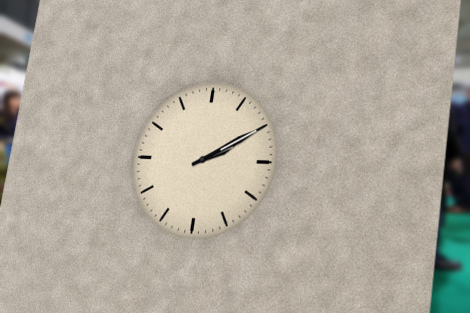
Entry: 2h10
